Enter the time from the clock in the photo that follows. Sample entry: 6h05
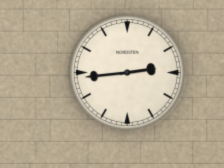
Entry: 2h44
